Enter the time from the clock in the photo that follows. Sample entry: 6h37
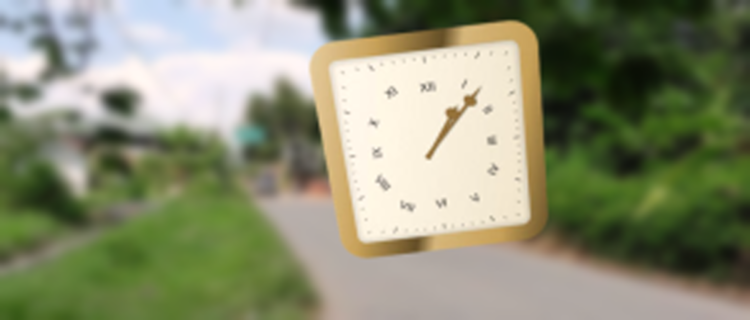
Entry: 1h07
